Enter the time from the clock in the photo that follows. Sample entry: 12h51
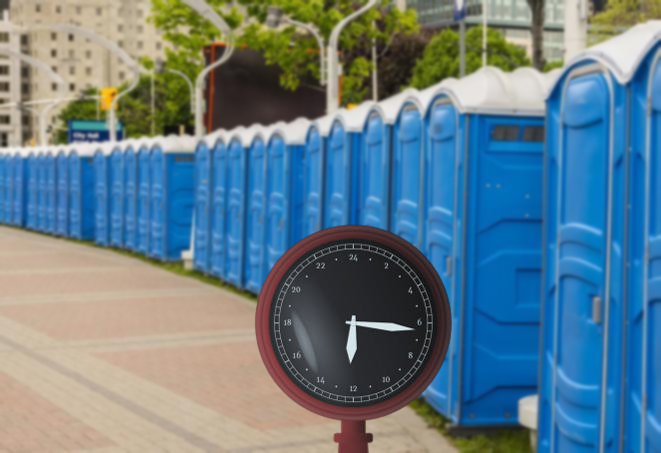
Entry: 12h16
